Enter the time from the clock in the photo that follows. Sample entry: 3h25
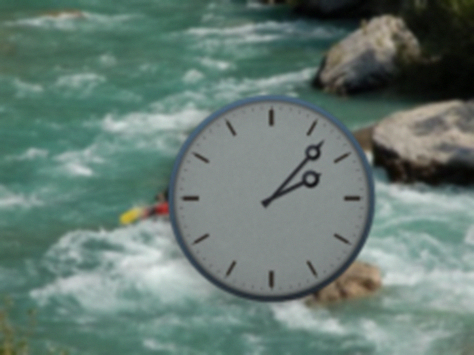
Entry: 2h07
